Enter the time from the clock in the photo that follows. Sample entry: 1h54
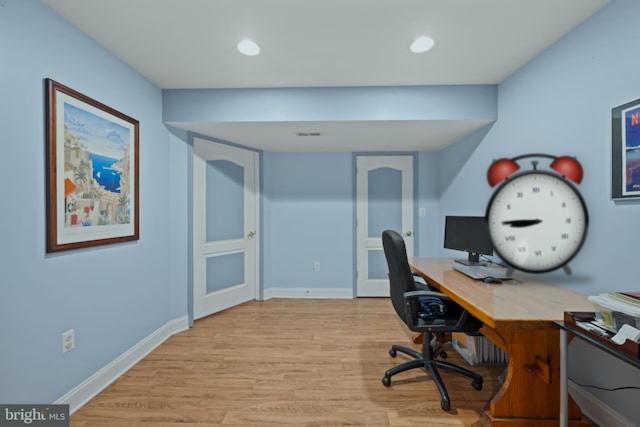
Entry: 8h45
